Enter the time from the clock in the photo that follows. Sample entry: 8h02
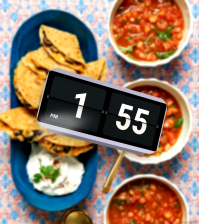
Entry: 1h55
